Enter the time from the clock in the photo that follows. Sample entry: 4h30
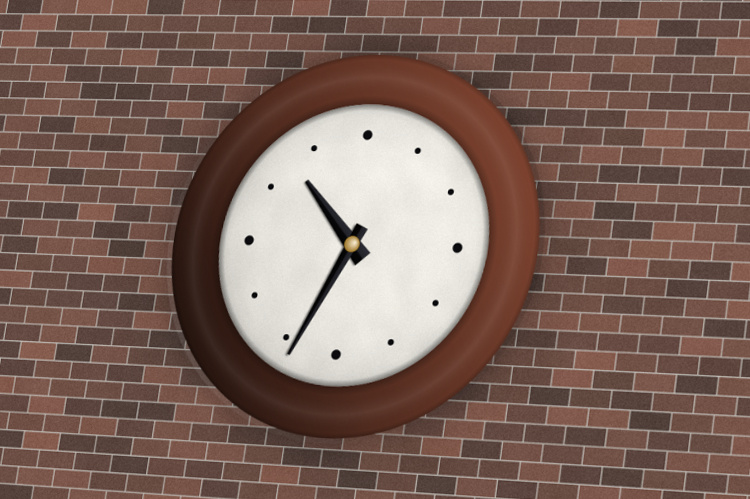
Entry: 10h34
